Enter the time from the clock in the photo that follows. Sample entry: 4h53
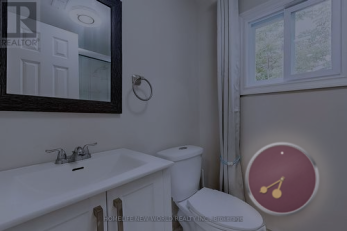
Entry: 6h40
